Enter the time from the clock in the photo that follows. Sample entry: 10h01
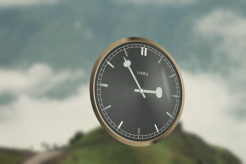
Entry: 2h54
